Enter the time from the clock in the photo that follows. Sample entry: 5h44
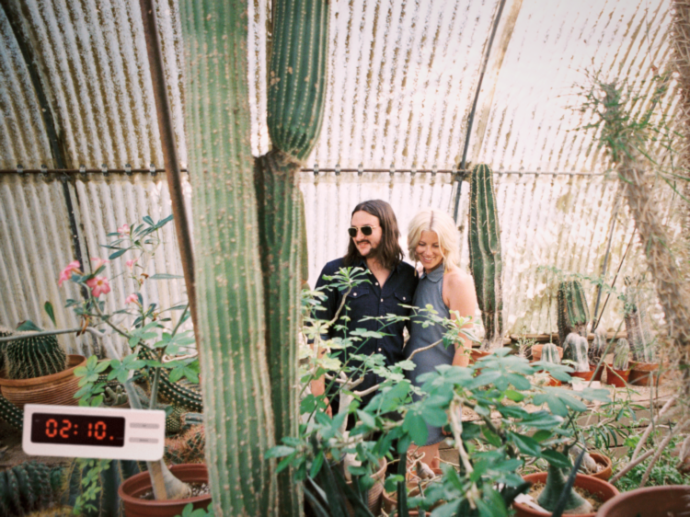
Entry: 2h10
